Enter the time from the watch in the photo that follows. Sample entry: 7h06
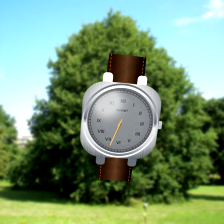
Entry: 6h33
